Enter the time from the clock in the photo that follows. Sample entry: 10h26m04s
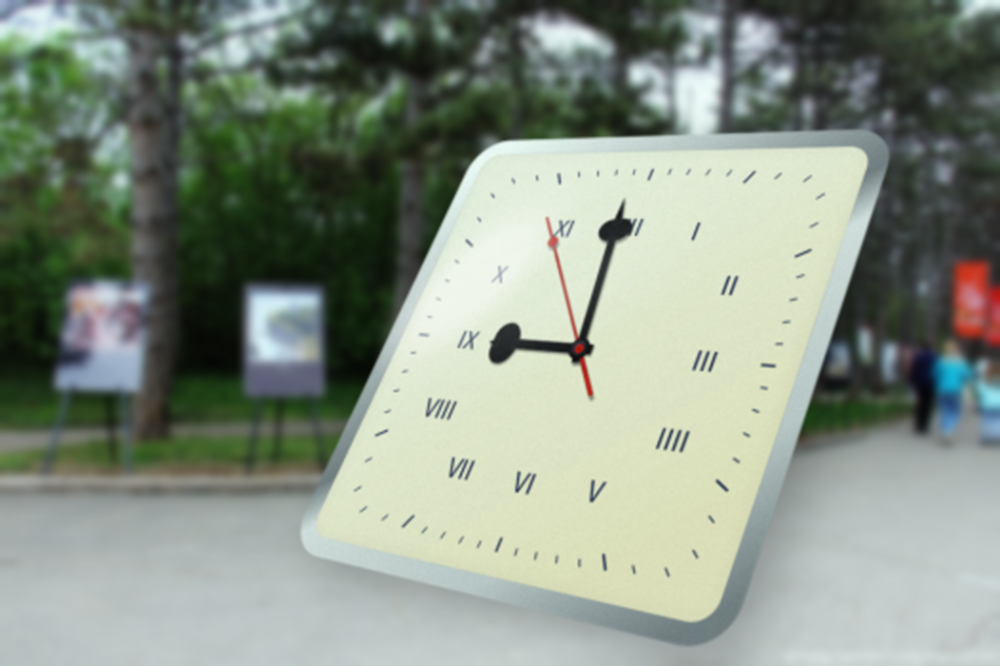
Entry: 8h58m54s
